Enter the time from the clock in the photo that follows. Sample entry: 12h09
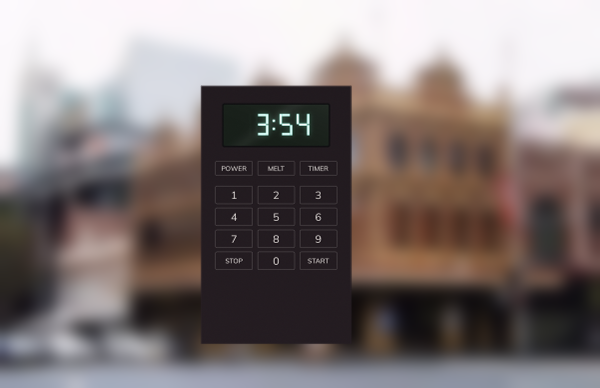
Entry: 3h54
